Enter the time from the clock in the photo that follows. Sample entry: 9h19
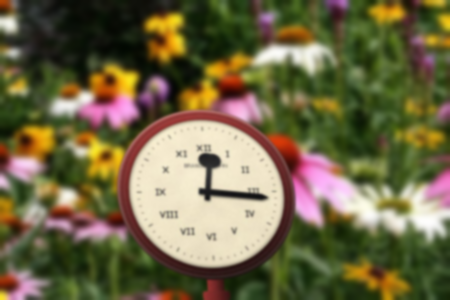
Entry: 12h16
